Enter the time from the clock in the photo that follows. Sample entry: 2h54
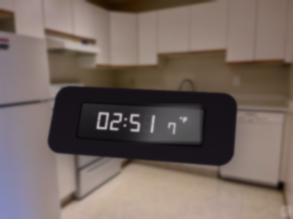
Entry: 2h51
